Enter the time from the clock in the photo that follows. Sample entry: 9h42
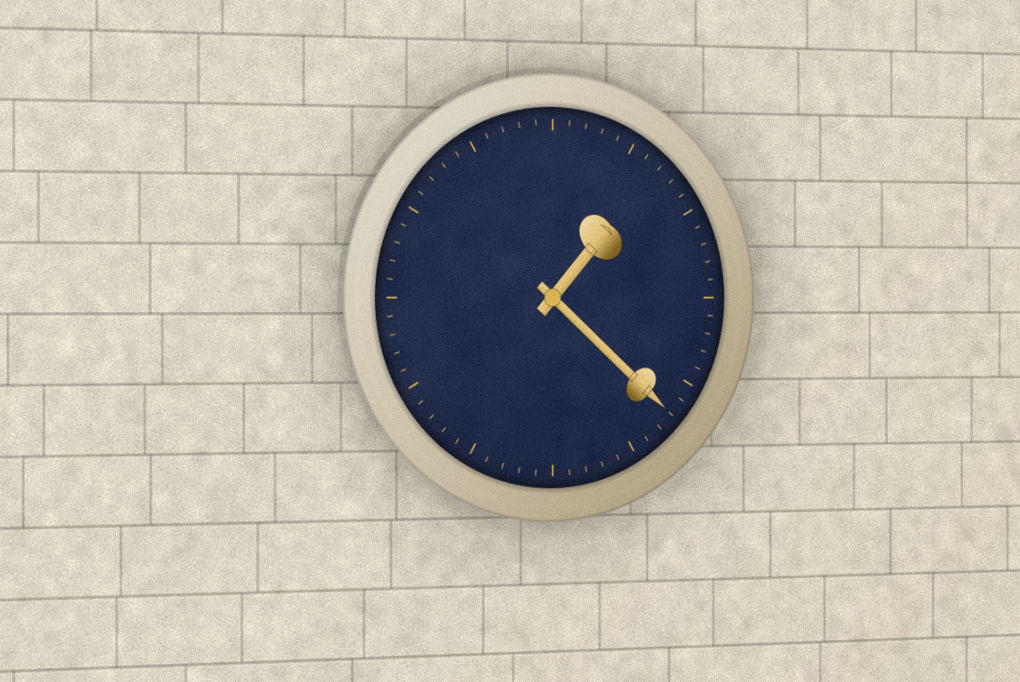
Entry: 1h22
